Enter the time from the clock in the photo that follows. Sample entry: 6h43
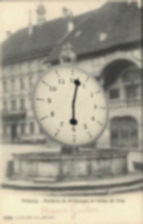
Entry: 6h02
